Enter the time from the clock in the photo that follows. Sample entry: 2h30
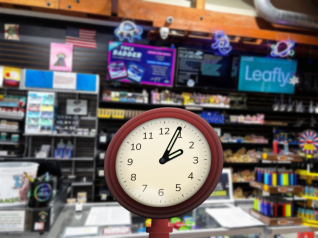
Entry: 2h04
